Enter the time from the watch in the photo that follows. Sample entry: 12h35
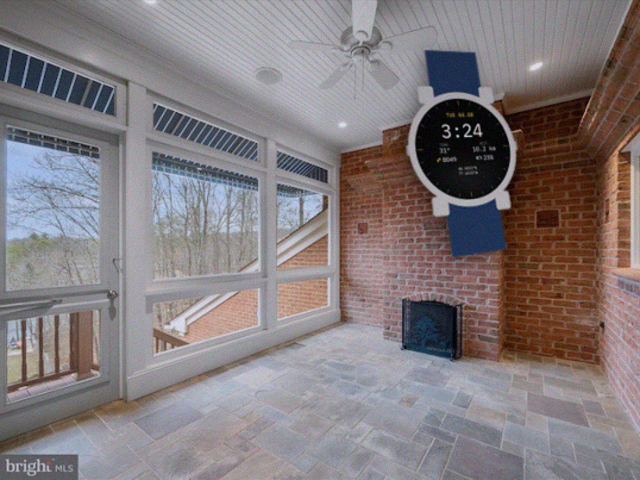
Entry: 3h24
